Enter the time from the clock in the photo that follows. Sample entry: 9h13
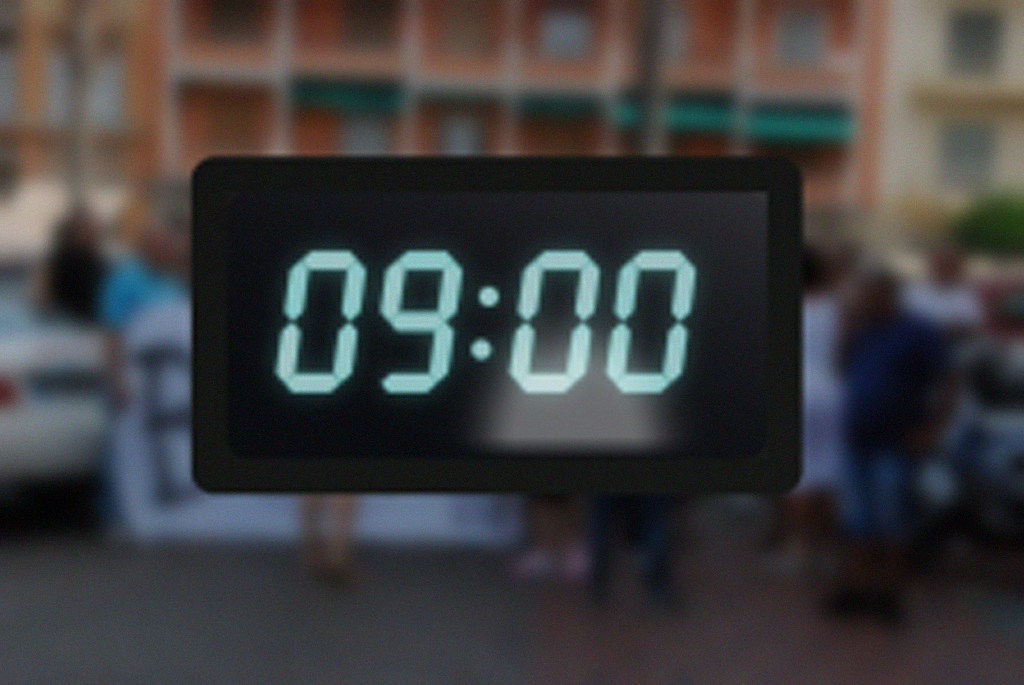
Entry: 9h00
